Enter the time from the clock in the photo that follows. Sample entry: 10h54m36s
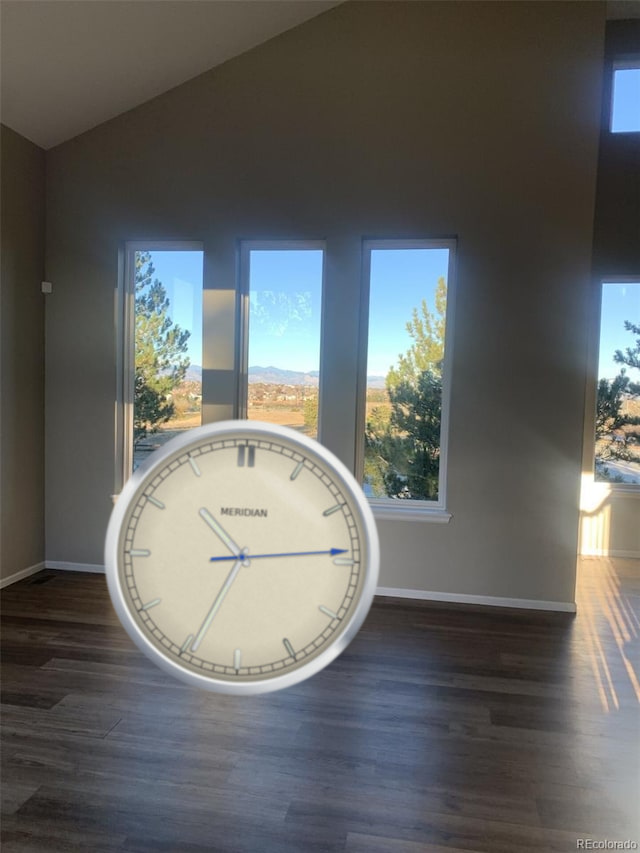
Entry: 10h34m14s
